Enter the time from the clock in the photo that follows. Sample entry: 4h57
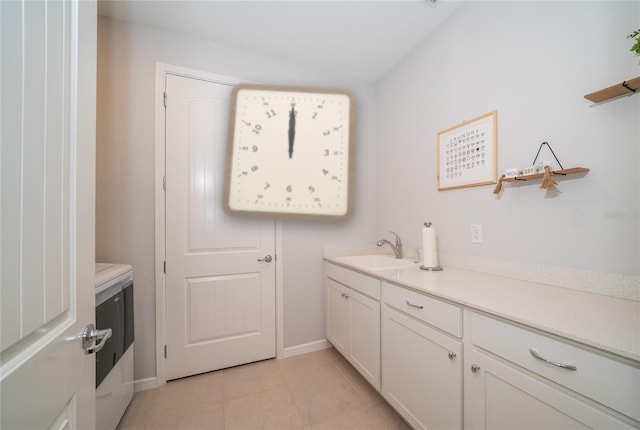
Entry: 12h00
